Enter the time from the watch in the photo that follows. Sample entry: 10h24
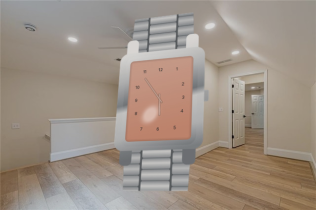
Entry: 5h54
